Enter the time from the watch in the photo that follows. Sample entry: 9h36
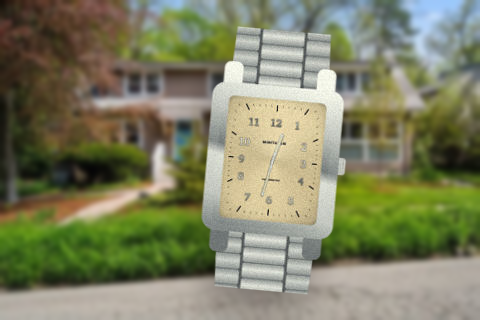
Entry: 12h32
